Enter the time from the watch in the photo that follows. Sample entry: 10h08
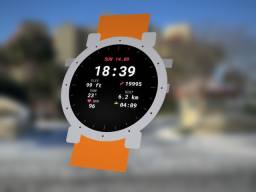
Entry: 18h39
